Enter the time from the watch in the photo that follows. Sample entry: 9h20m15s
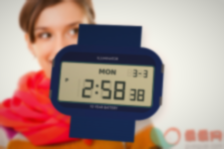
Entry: 2h58m38s
